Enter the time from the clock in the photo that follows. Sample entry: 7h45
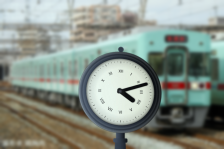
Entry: 4h12
